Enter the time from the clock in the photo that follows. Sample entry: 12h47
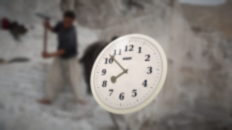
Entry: 7h52
